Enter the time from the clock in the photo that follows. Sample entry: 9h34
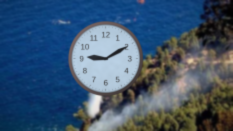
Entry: 9h10
